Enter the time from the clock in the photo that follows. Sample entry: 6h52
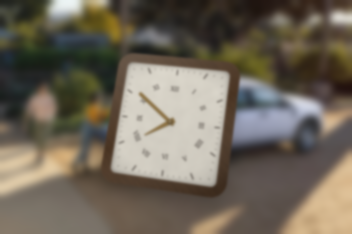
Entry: 7h51
